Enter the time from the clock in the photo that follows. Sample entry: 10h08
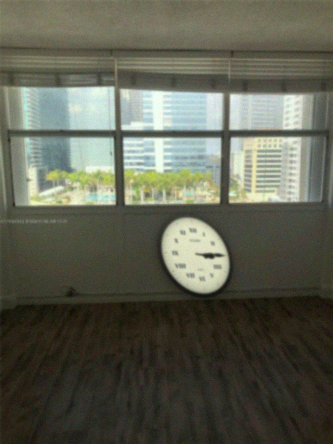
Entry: 3h15
